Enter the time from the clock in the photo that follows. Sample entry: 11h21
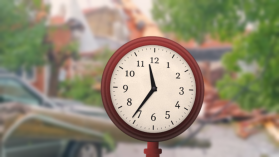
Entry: 11h36
